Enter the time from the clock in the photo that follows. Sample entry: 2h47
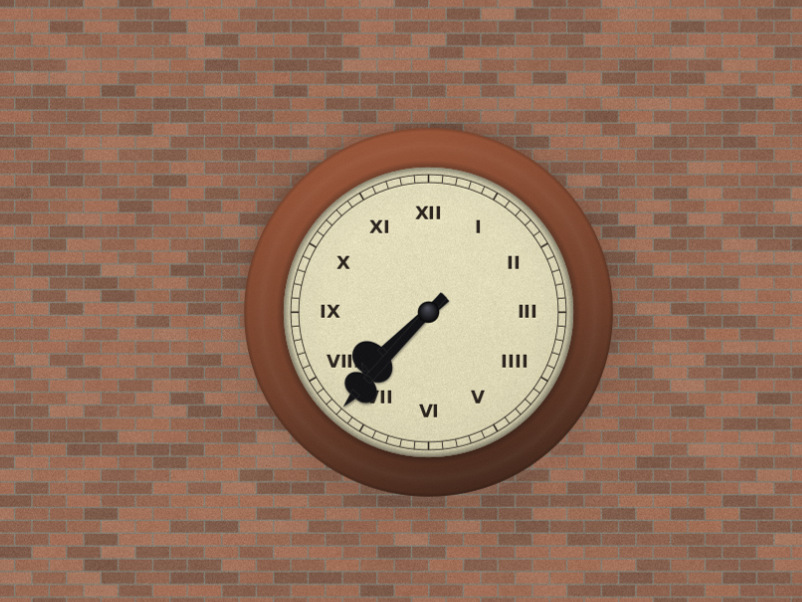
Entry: 7h37
